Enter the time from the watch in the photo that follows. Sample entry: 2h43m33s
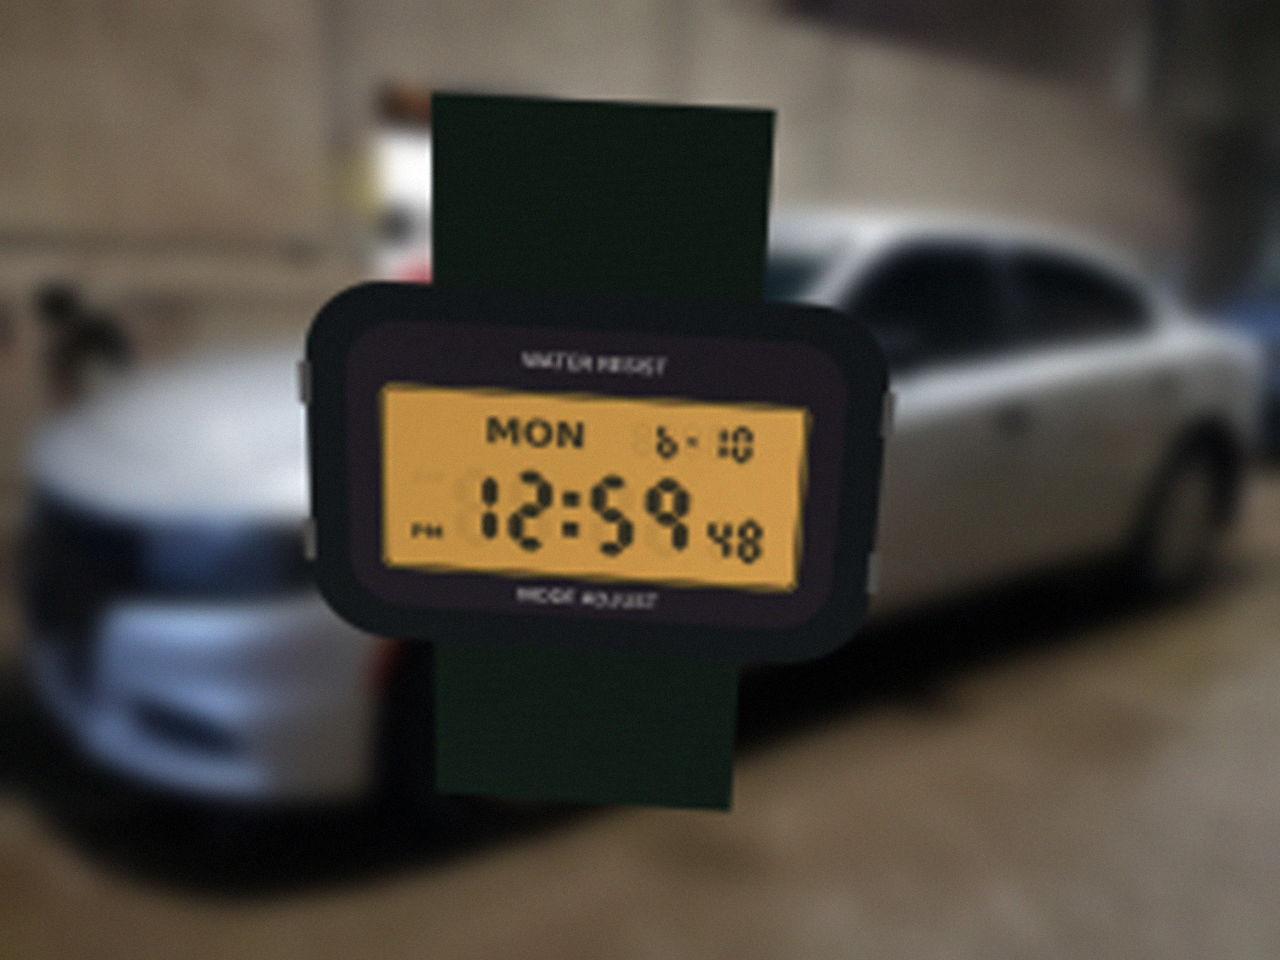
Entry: 12h59m48s
